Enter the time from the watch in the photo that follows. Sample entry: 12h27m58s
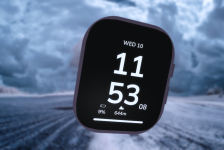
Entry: 11h53m08s
